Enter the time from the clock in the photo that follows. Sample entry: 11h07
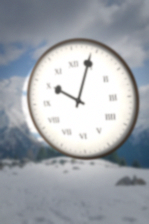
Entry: 10h04
